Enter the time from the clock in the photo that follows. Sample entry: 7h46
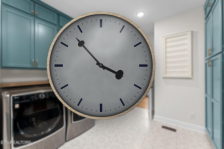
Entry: 3h53
